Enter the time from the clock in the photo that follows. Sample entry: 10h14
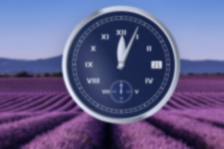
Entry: 12h04
